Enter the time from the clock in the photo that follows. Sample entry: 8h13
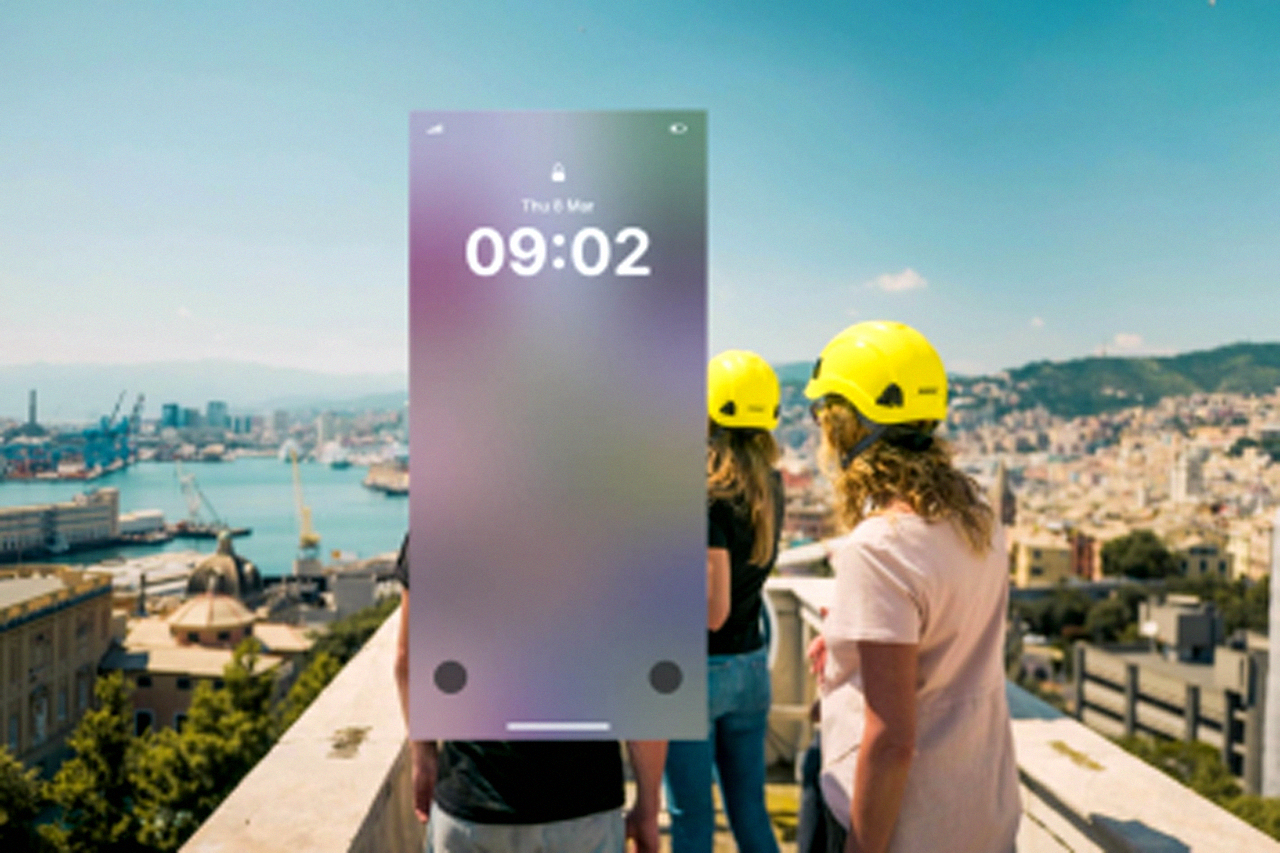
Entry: 9h02
